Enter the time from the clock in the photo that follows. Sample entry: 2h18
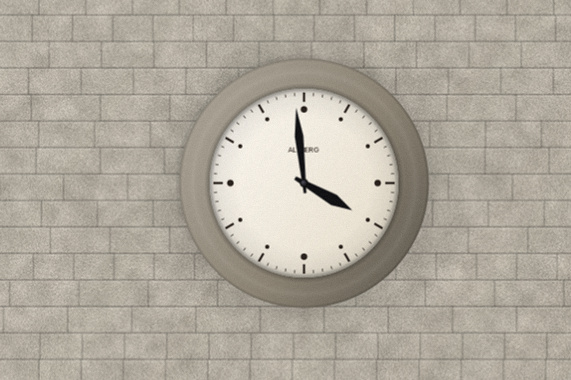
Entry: 3h59
